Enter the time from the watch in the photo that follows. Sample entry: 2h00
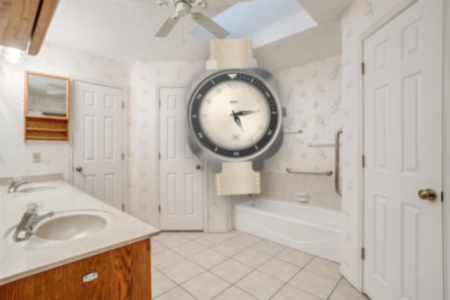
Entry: 5h14
